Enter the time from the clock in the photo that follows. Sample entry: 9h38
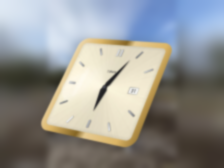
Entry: 6h04
